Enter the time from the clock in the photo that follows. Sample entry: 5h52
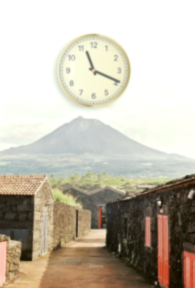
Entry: 11h19
